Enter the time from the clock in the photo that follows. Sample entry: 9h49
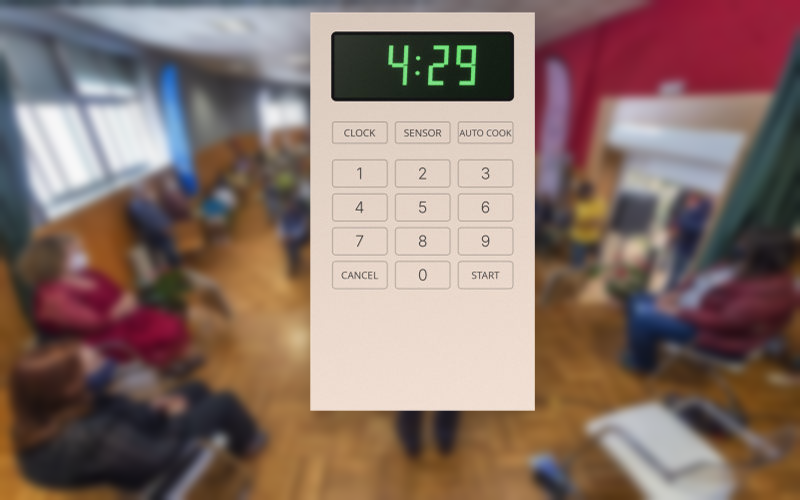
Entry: 4h29
